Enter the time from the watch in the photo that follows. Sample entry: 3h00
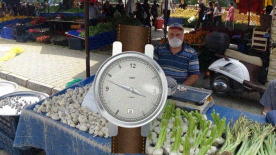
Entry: 3h48
